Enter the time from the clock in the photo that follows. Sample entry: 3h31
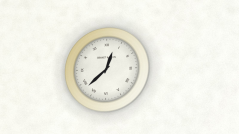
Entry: 12h38
